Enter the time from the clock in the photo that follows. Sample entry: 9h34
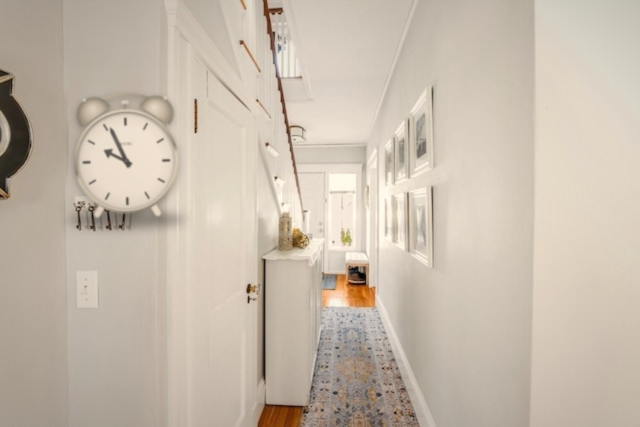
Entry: 9h56
